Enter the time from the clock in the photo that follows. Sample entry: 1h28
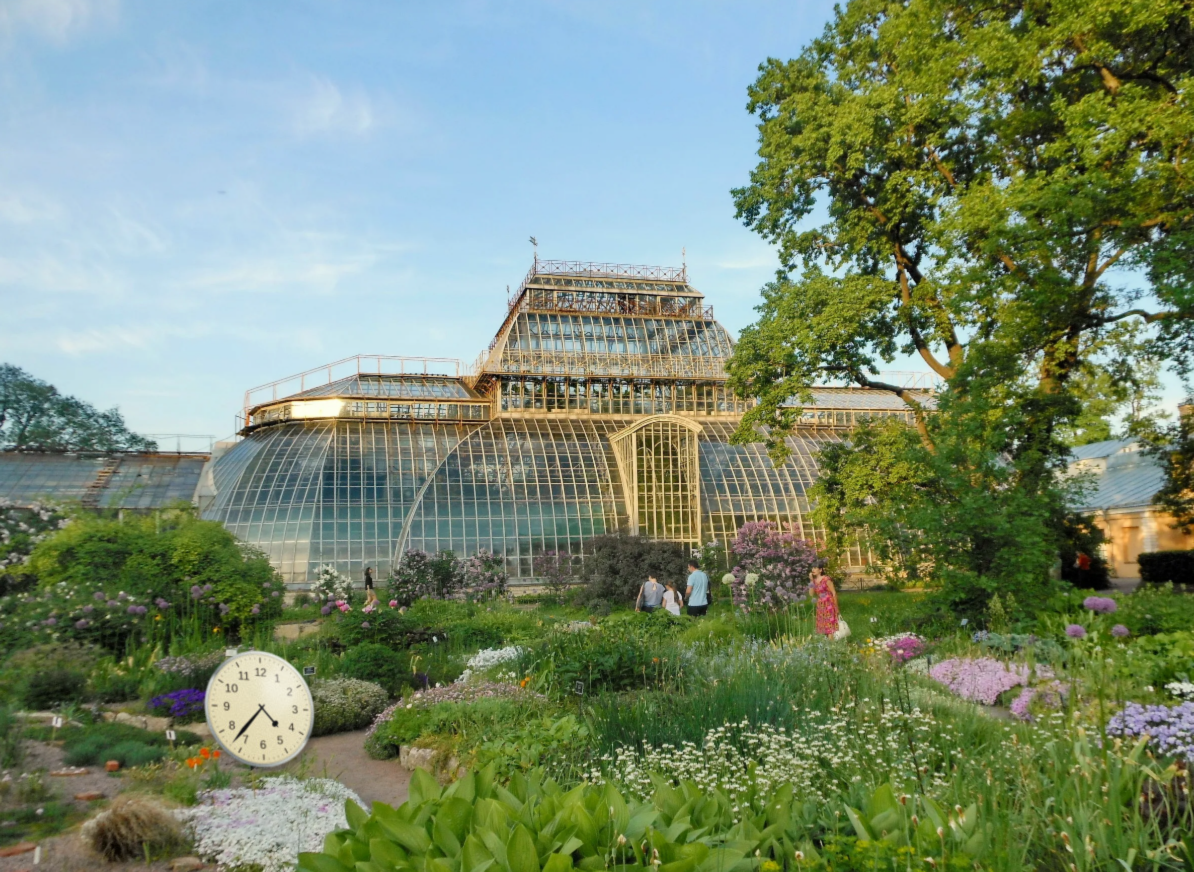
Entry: 4h37
